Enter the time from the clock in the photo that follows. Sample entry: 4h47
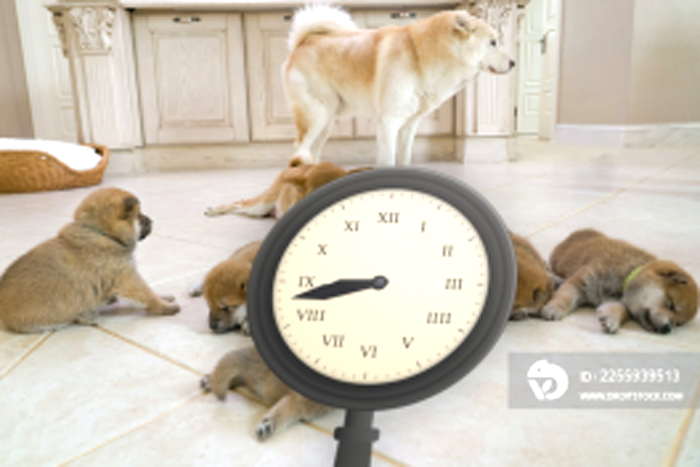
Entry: 8h43
